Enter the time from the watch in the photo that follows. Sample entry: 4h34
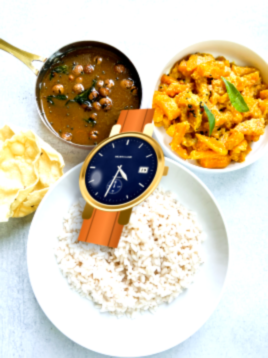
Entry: 4h32
